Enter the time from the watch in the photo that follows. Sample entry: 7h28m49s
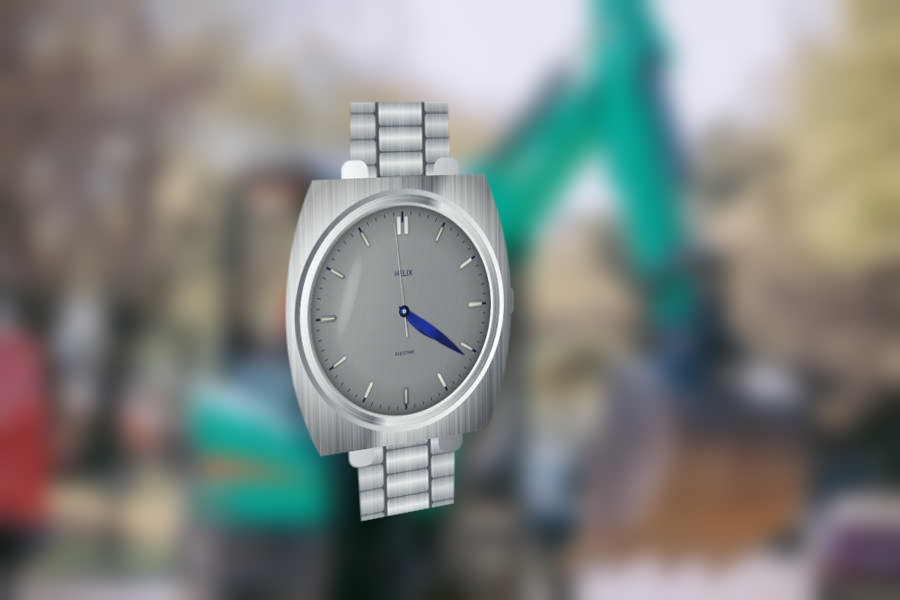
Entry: 4h20m59s
